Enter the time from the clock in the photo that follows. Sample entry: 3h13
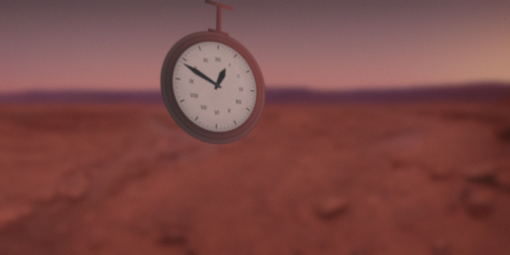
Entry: 12h49
